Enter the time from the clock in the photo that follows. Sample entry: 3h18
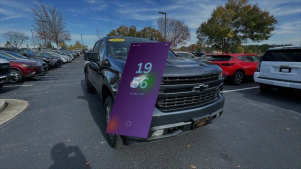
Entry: 19h56
